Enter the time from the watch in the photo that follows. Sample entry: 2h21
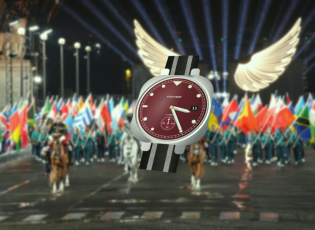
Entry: 3h25
